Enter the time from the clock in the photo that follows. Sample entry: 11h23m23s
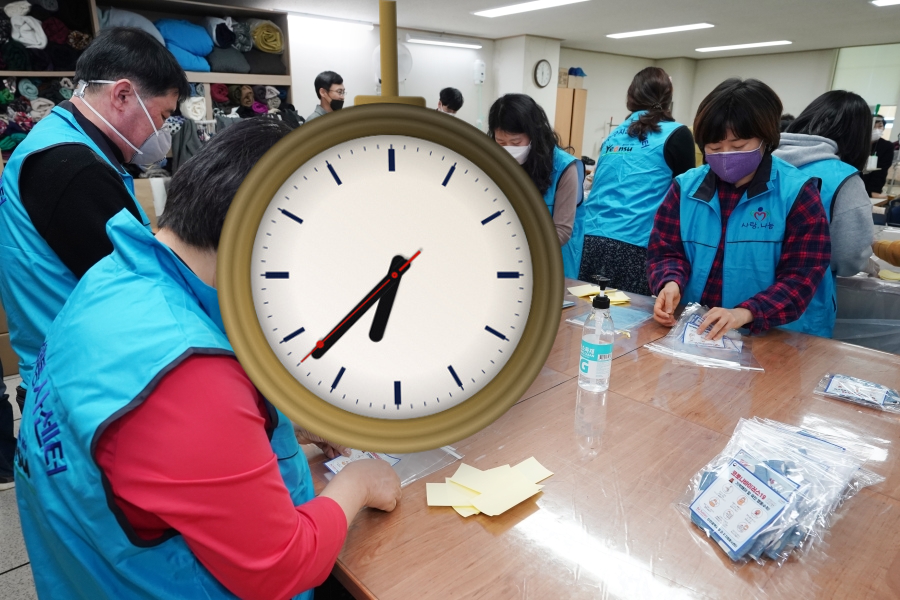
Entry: 6h37m38s
